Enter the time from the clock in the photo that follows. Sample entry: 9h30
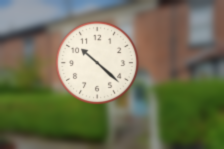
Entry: 10h22
